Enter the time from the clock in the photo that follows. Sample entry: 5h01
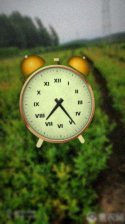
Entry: 7h24
